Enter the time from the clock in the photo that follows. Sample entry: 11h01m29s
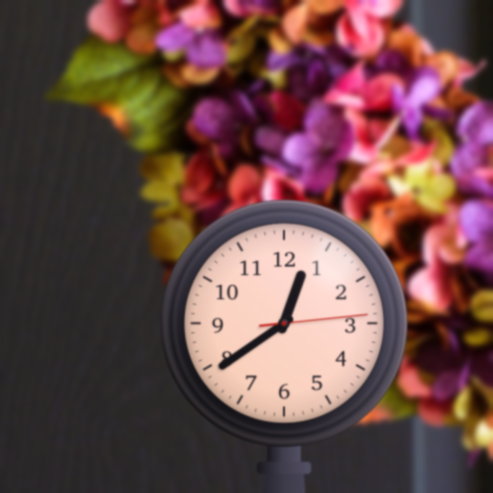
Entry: 12h39m14s
